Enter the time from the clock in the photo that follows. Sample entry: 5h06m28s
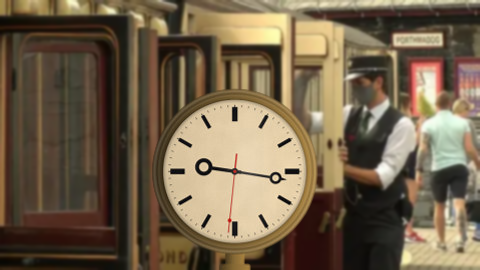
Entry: 9h16m31s
